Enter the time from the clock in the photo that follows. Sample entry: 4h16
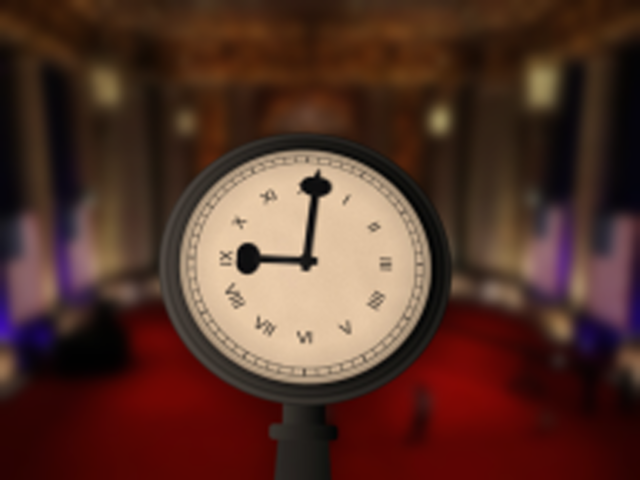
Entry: 9h01
